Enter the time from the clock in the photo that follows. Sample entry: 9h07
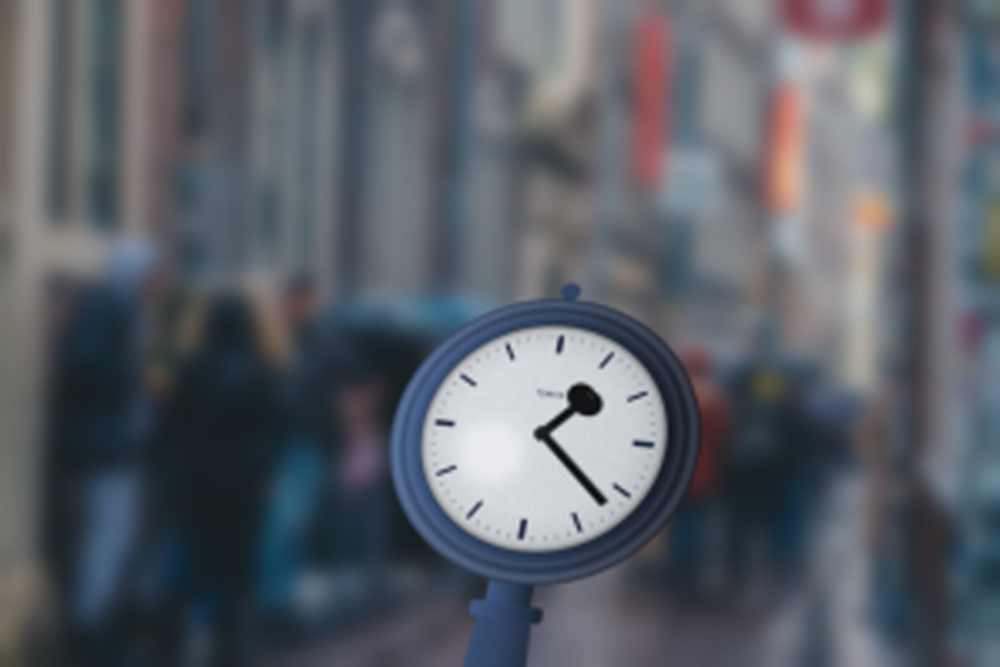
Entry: 1h22
